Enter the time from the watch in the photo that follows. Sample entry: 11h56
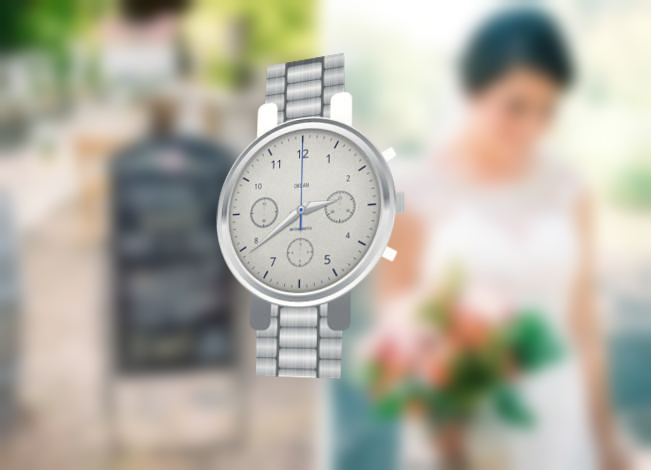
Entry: 2h39
